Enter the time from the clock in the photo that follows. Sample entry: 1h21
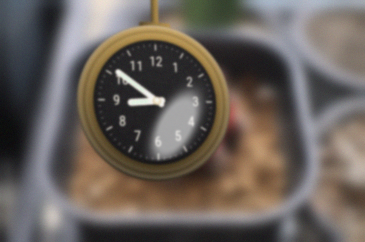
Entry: 8h51
